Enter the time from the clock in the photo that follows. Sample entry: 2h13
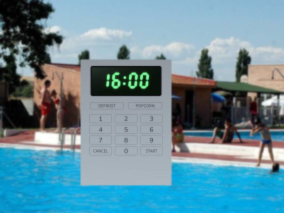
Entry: 16h00
